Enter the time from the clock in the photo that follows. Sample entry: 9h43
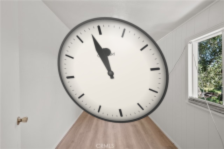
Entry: 11h58
